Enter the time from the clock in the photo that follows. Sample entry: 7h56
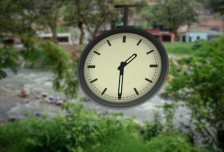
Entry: 1h30
